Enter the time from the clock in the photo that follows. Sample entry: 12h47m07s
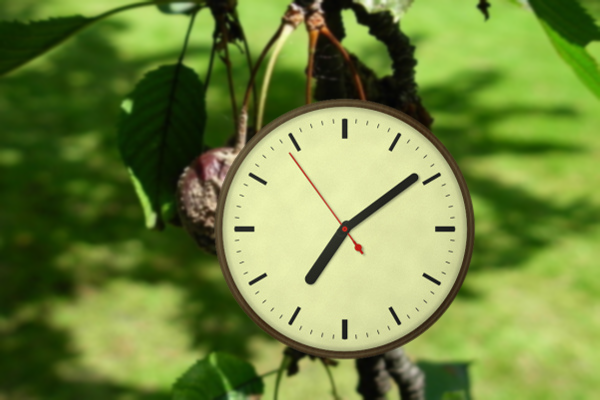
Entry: 7h08m54s
